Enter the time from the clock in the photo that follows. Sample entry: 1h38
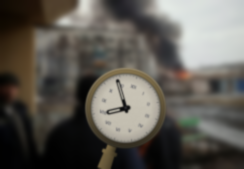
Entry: 7h54
